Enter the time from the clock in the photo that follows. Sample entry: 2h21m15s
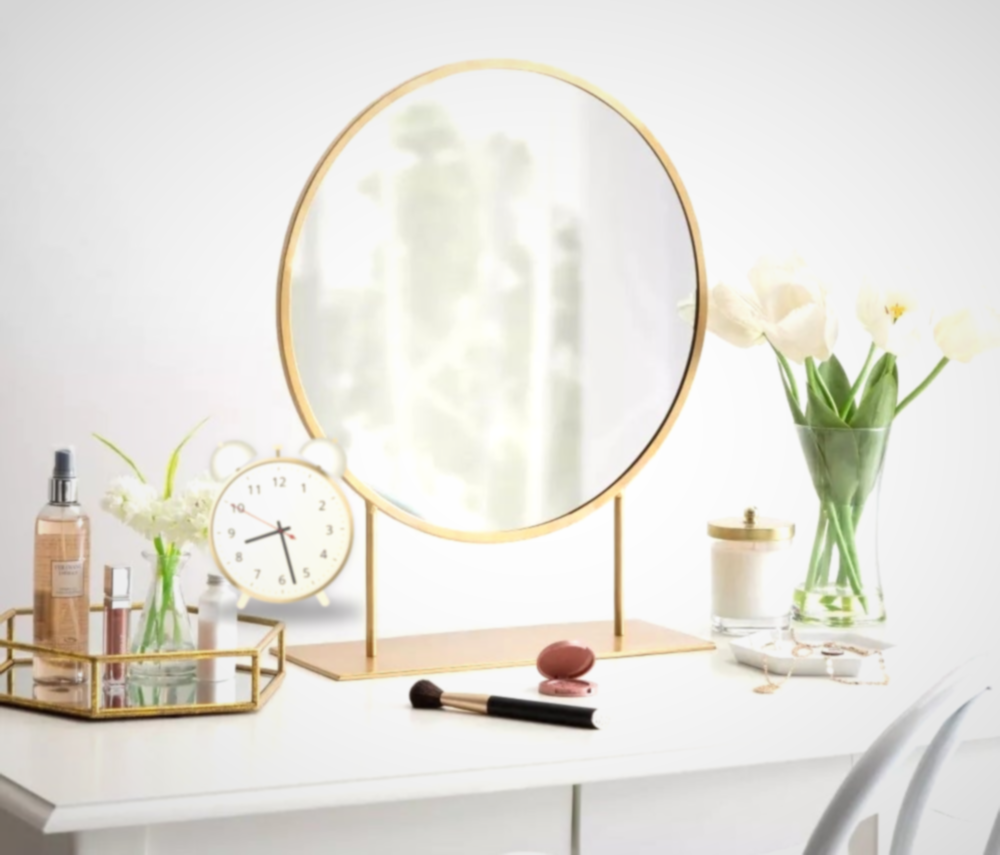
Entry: 8h27m50s
